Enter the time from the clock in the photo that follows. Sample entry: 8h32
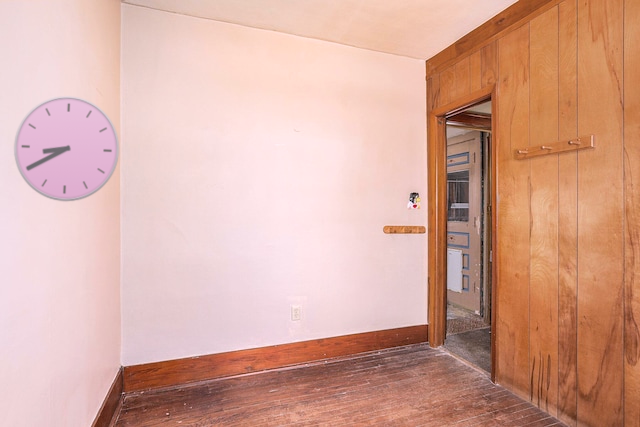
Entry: 8h40
